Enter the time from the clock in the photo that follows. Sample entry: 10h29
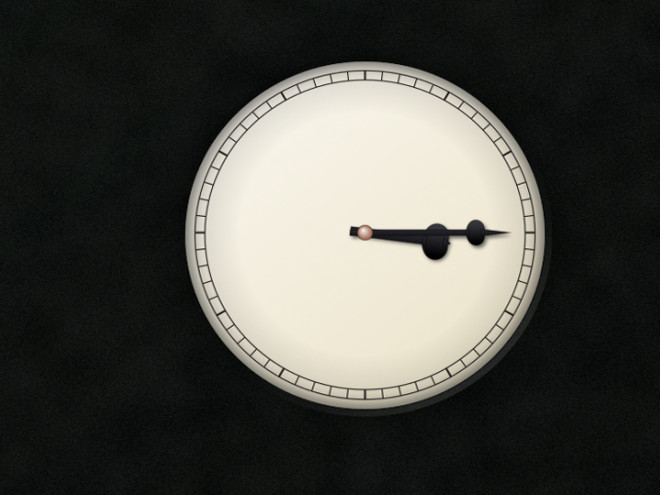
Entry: 3h15
